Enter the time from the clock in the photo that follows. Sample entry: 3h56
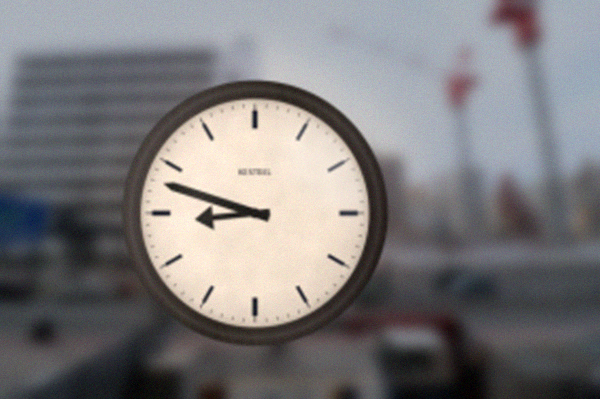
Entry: 8h48
